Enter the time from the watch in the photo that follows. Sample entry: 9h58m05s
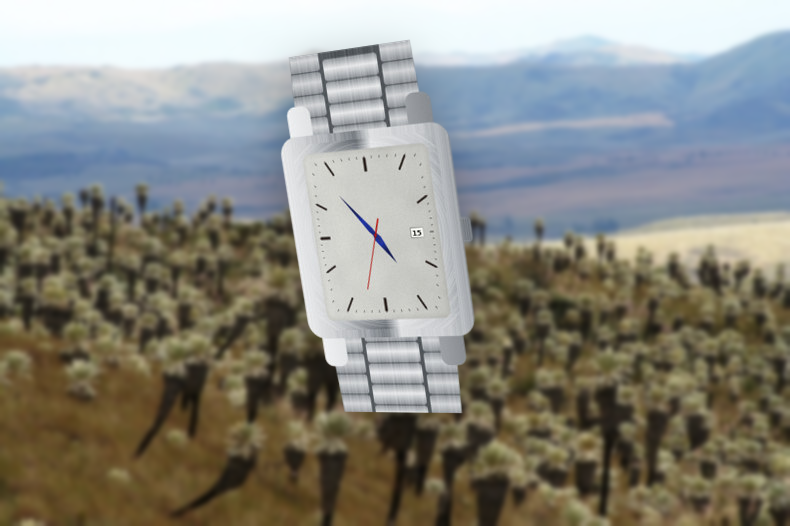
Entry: 4h53m33s
